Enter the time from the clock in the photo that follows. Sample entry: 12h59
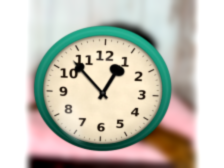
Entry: 12h53
